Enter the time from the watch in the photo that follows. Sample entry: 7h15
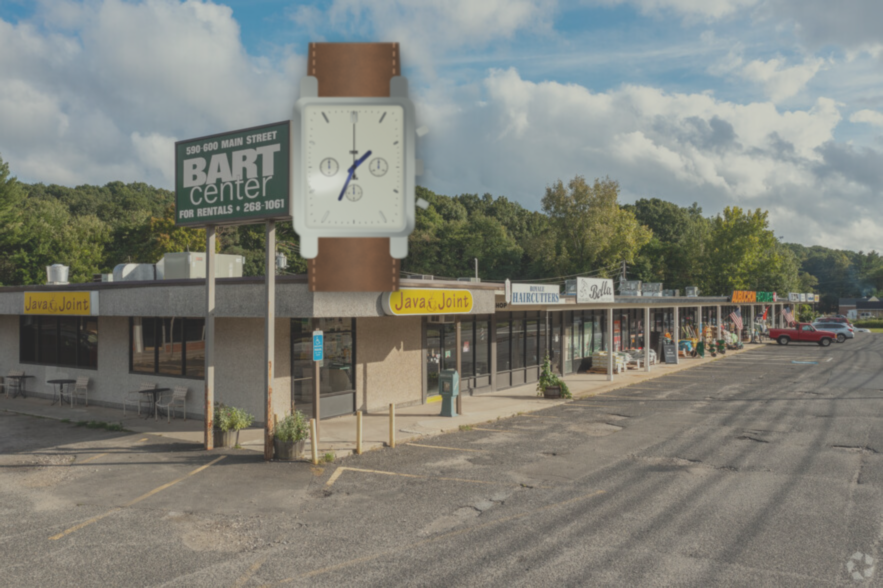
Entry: 1h34
